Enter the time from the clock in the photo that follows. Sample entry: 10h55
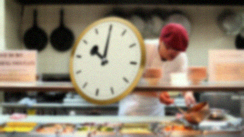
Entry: 10h00
